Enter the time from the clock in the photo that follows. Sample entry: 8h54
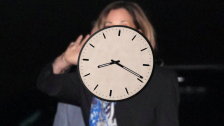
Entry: 8h19
